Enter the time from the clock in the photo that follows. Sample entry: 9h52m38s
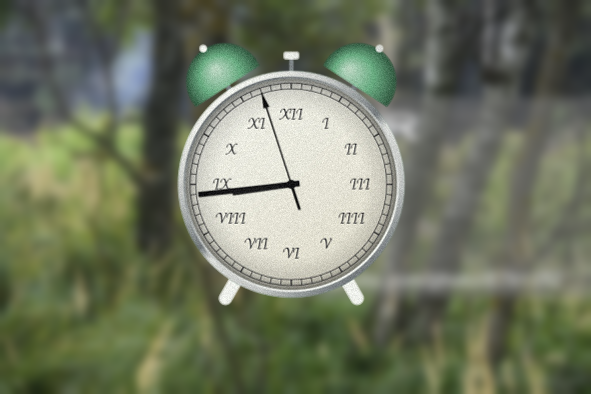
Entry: 8h43m57s
